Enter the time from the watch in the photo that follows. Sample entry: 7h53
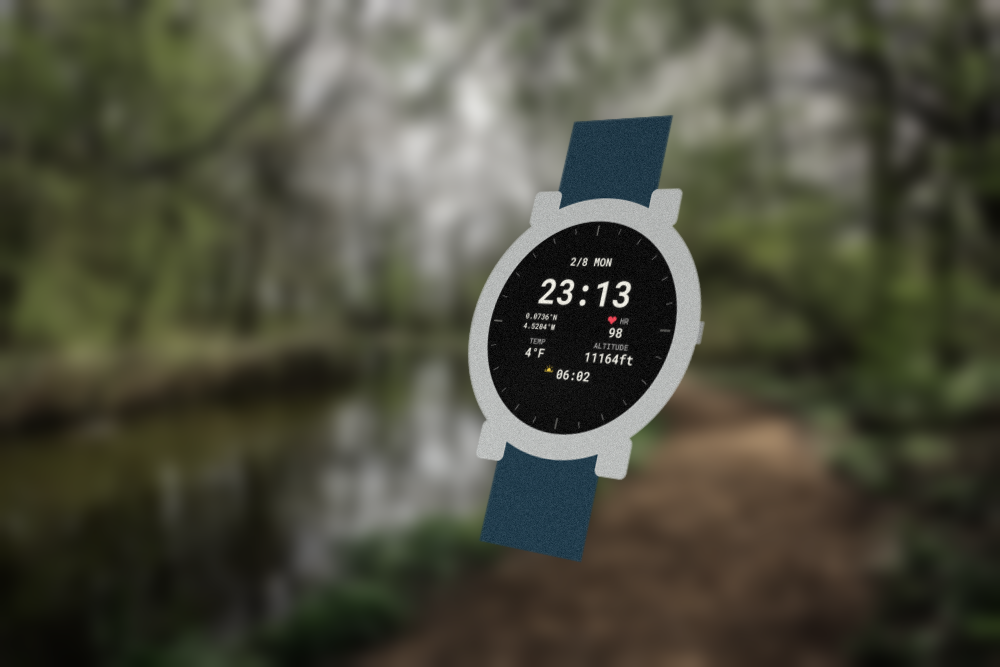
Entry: 23h13
